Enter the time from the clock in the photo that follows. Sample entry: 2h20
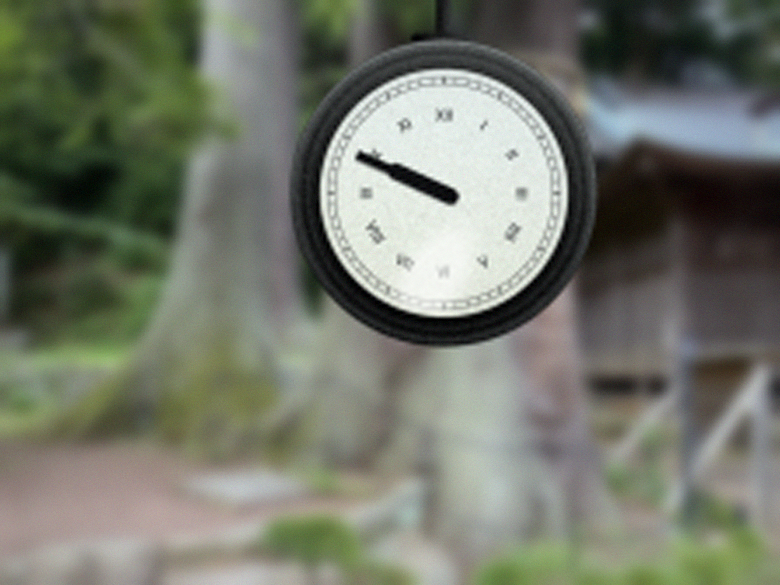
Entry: 9h49
